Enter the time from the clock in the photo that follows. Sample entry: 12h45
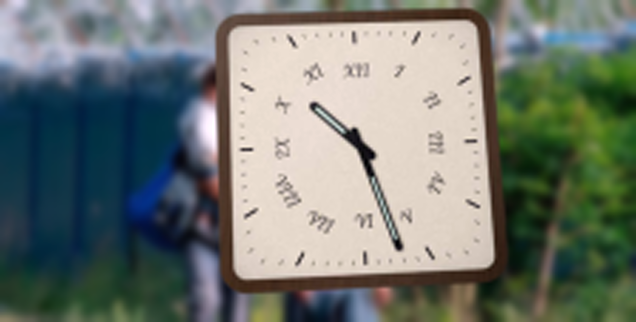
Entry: 10h27
